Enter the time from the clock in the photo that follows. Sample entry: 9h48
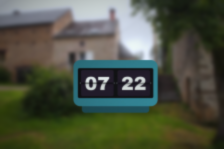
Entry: 7h22
